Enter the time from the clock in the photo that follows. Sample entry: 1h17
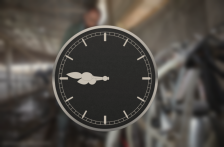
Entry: 8h46
